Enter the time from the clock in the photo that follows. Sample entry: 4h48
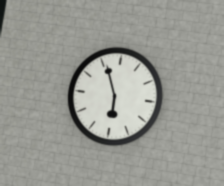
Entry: 5h56
